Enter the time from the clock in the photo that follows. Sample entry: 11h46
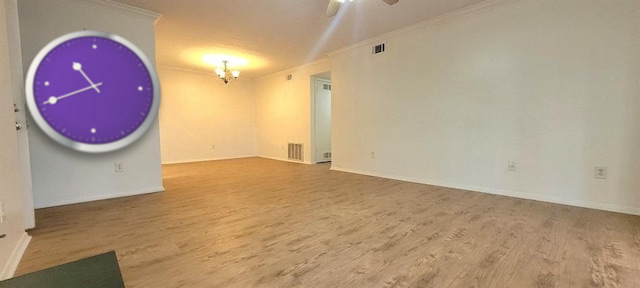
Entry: 10h41
